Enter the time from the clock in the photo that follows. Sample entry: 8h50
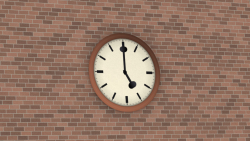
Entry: 5h00
